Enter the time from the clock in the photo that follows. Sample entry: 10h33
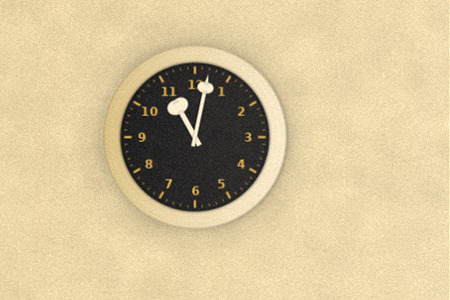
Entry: 11h02
